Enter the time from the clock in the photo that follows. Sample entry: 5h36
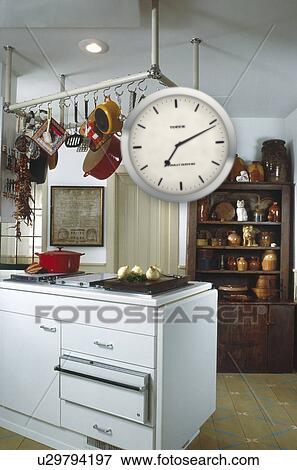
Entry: 7h11
